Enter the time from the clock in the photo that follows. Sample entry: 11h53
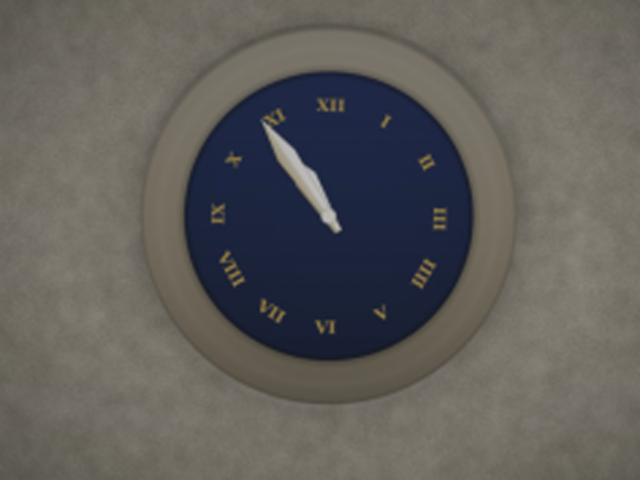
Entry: 10h54
